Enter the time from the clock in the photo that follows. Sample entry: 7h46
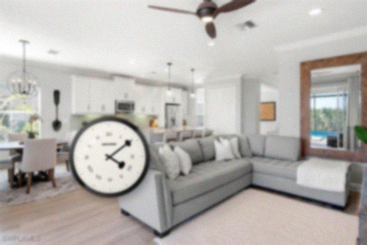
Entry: 4h09
